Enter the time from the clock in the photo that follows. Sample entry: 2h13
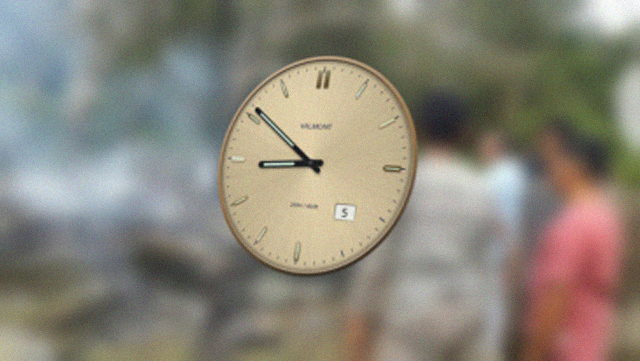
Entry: 8h51
